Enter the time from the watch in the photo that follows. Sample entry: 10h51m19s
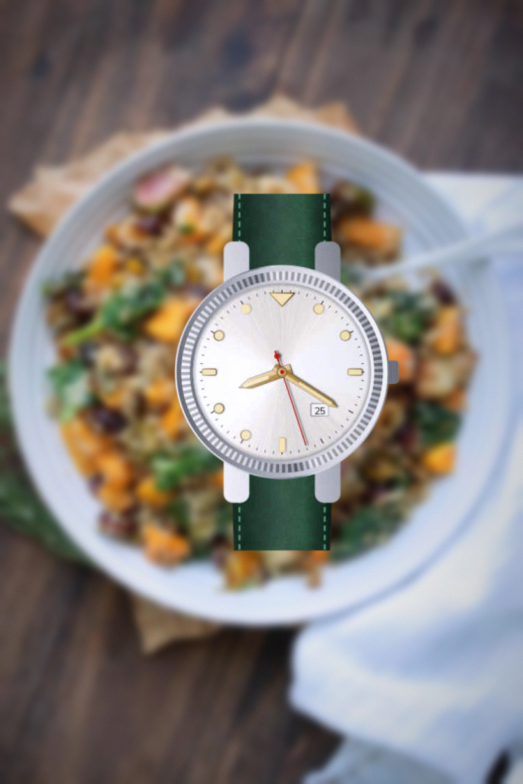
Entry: 8h20m27s
